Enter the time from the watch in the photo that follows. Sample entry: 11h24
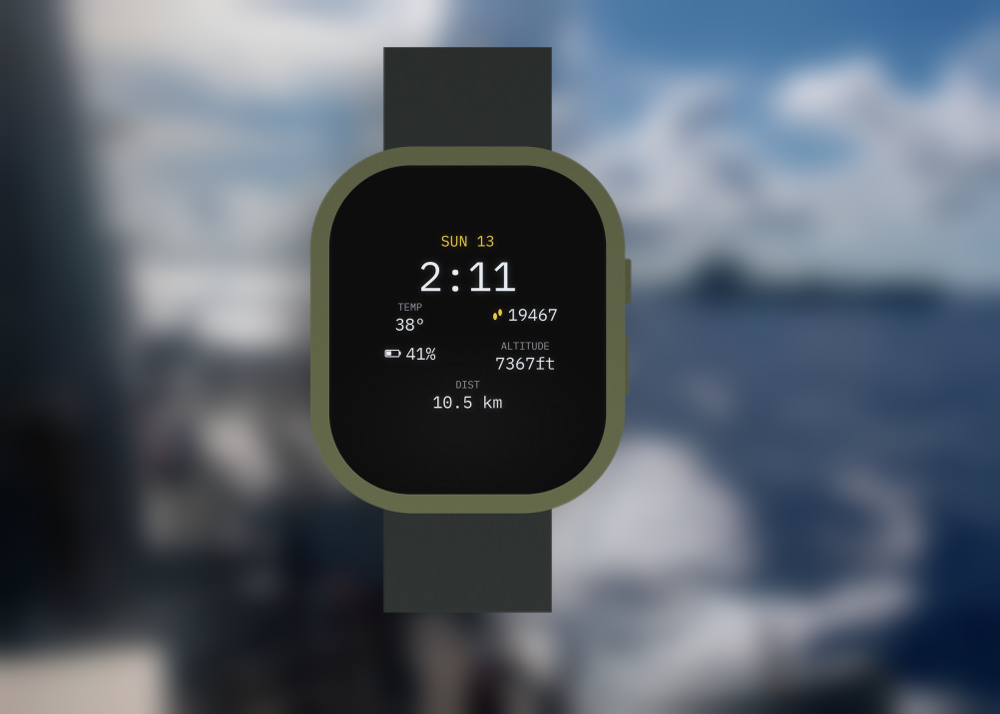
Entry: 2h11
